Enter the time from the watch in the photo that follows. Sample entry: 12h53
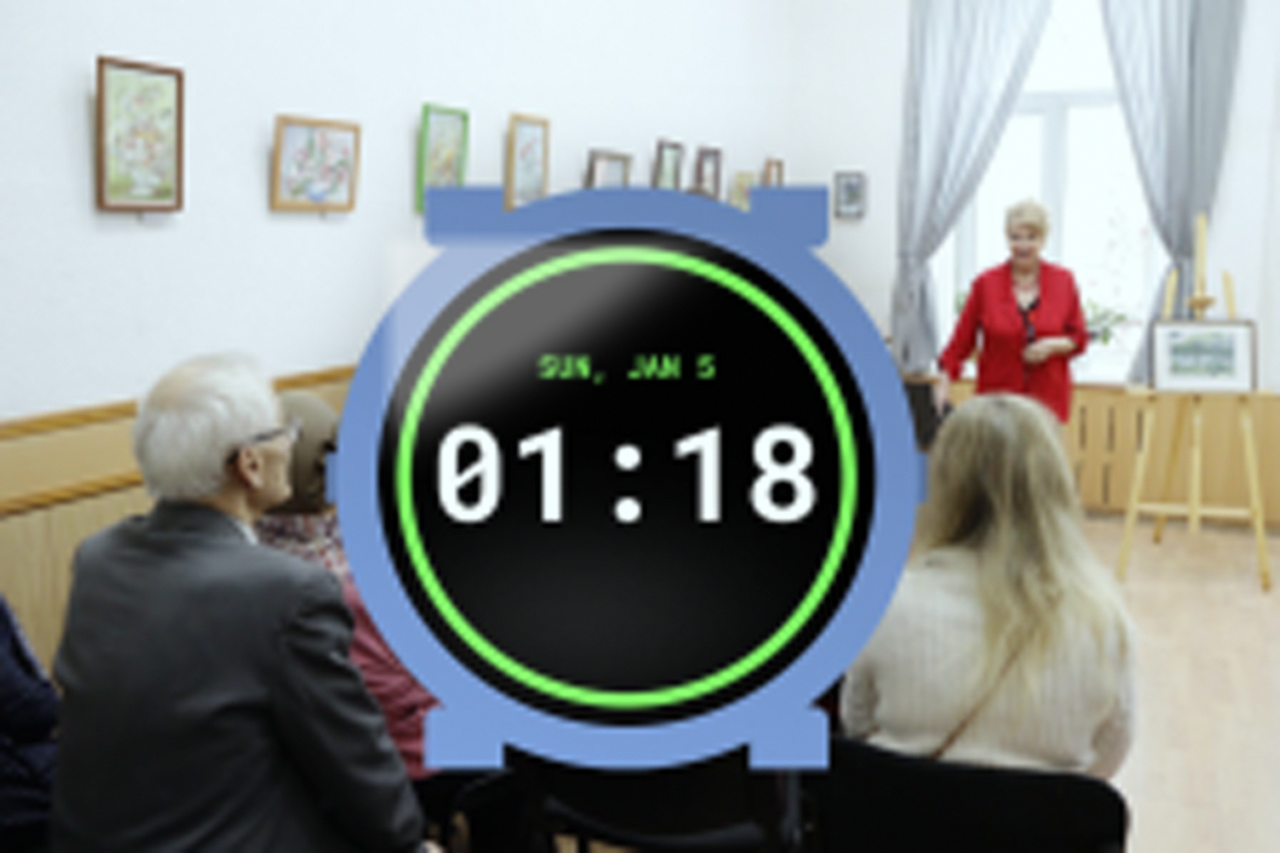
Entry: 1h18
